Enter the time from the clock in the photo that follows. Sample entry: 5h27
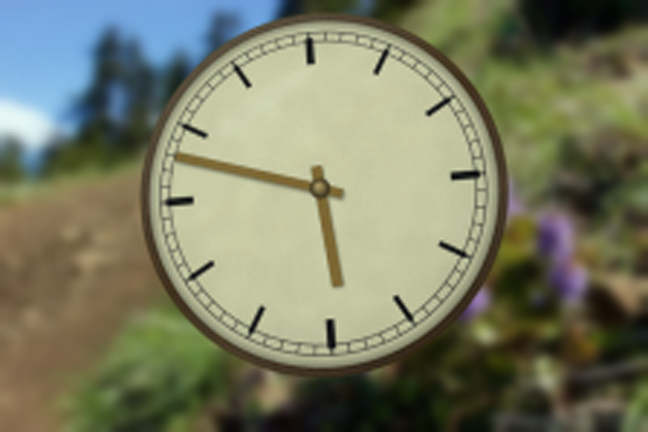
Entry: 5h48
